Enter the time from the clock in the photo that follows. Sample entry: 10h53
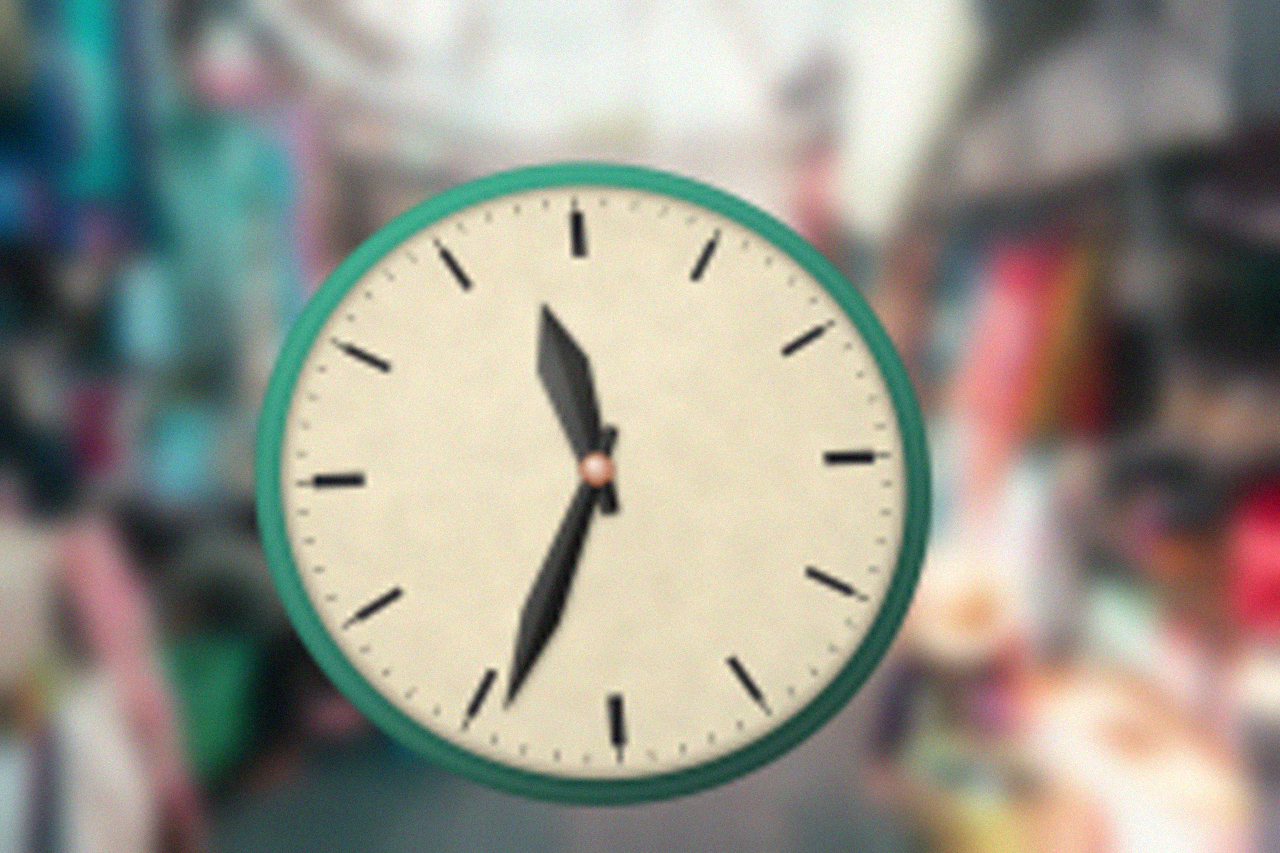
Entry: 11h34
